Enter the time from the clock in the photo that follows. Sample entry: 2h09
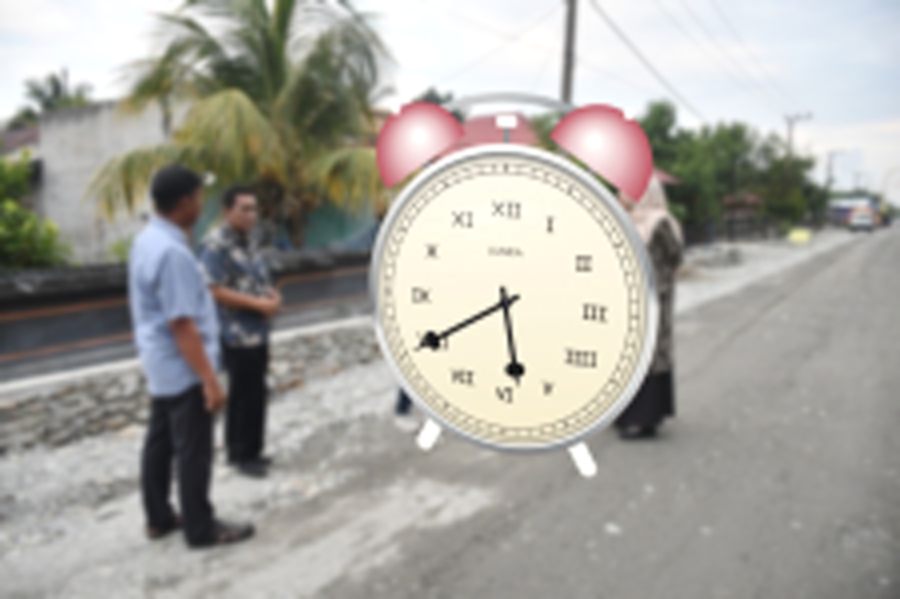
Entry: 5h40
